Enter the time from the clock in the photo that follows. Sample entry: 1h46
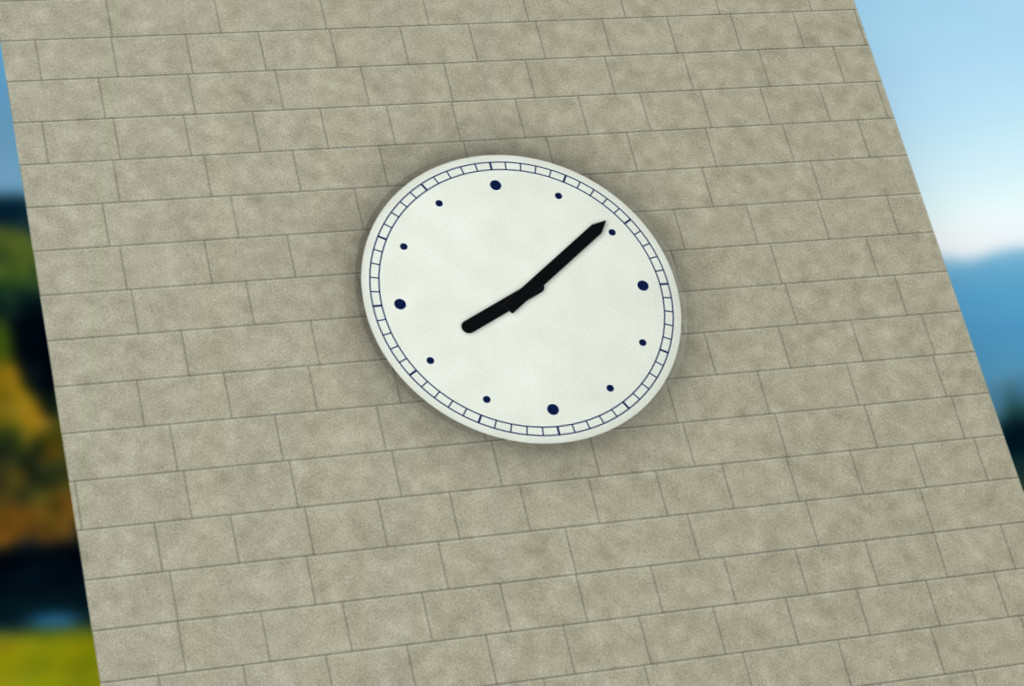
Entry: 8h09
